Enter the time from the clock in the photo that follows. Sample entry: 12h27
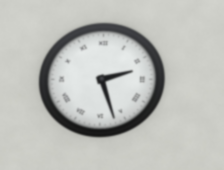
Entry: 2h27
